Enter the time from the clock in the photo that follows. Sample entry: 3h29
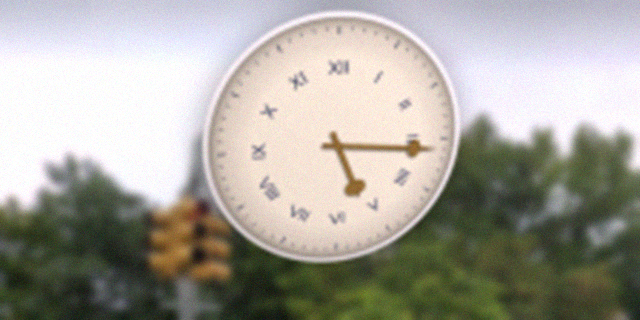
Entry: 5h16
